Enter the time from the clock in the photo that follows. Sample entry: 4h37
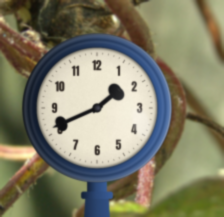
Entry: 1h41
